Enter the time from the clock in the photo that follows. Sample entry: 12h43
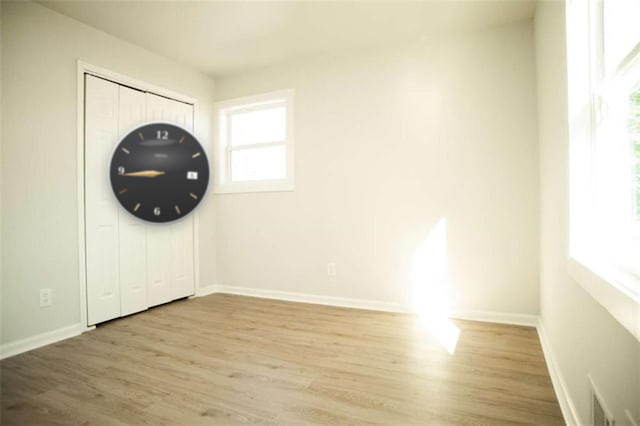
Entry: 8h44
